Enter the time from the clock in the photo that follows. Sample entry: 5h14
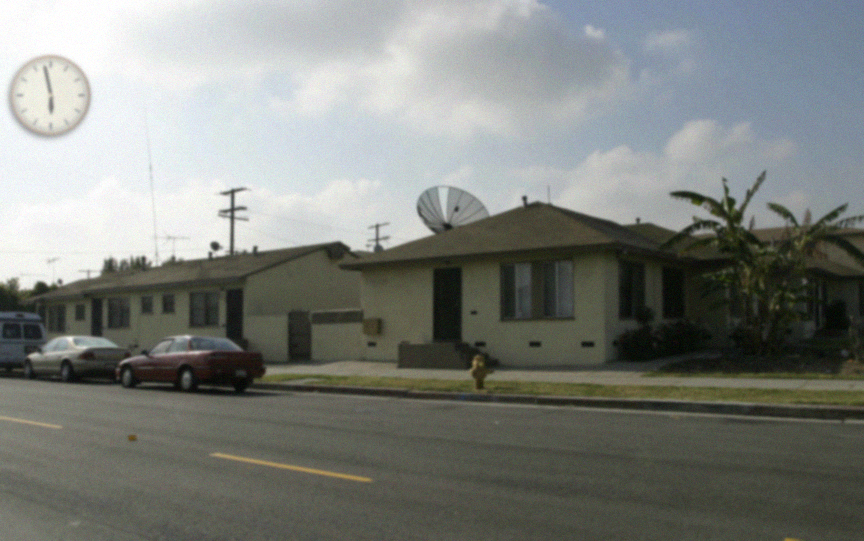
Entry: 5h58
